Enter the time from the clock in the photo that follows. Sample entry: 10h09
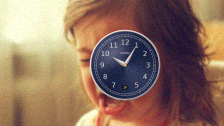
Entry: 10h05
